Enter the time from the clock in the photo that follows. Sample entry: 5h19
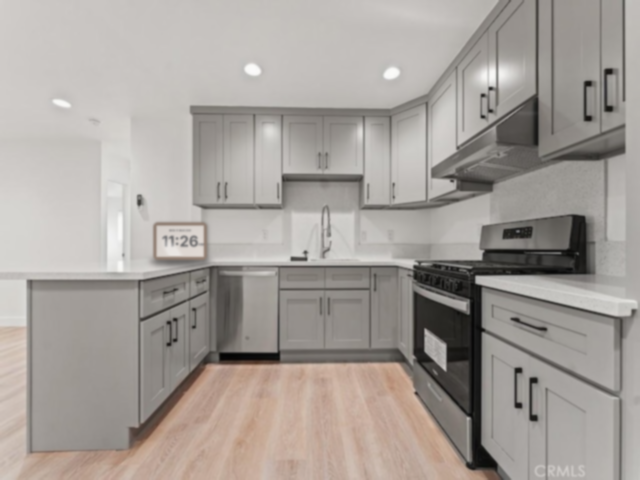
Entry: 11h26
